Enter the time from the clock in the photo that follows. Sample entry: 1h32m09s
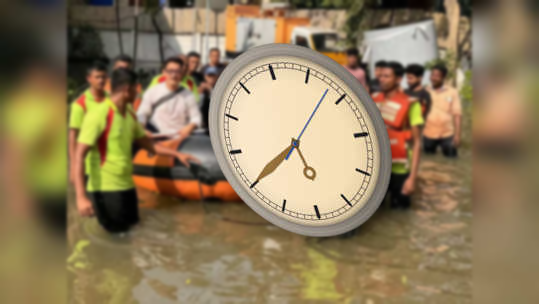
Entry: 5h40m08s
